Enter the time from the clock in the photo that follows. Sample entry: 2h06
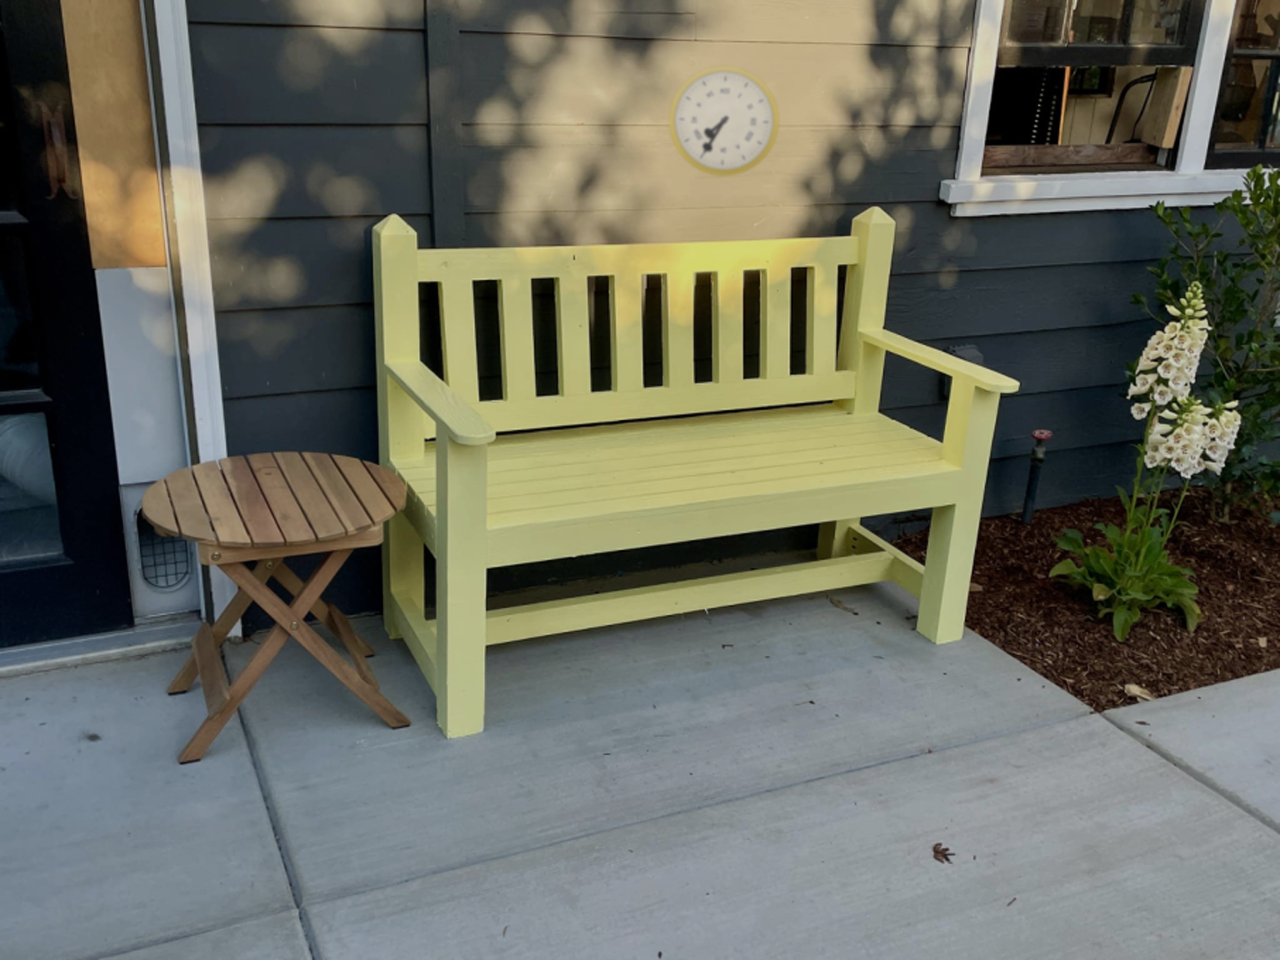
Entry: 7h35
